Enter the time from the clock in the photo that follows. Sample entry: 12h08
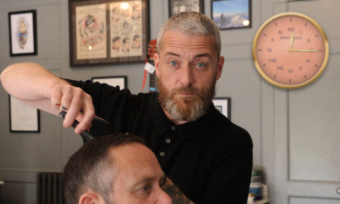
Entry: 12h15
